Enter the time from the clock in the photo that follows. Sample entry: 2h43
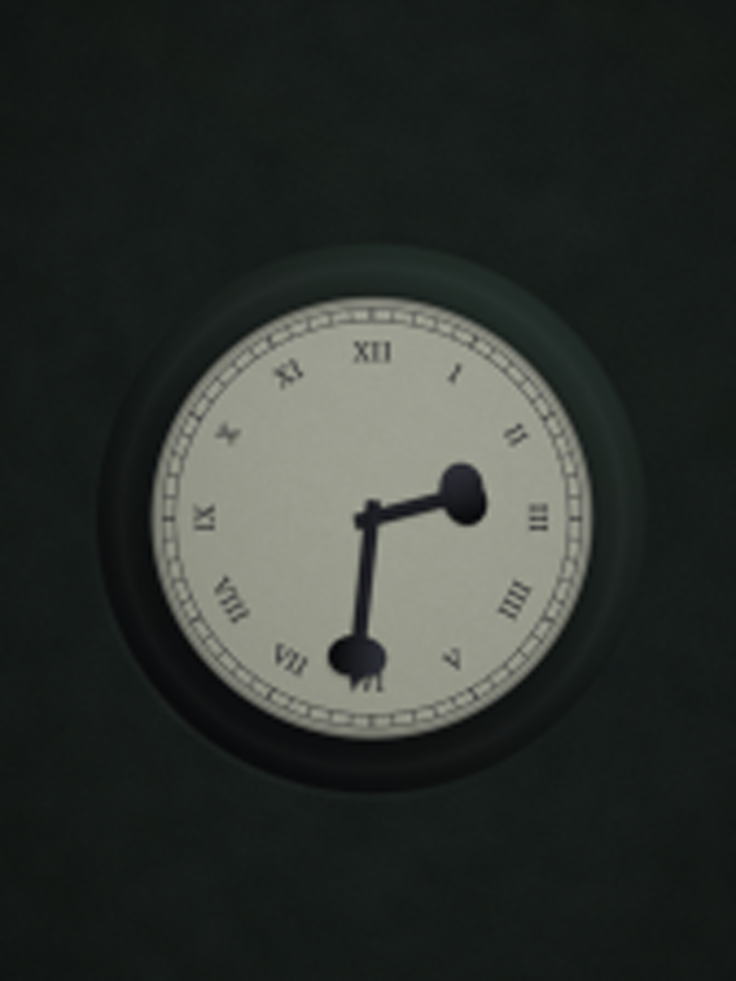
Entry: 2h31
